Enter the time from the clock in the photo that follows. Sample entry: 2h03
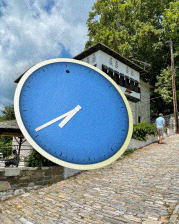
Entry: 7h41
